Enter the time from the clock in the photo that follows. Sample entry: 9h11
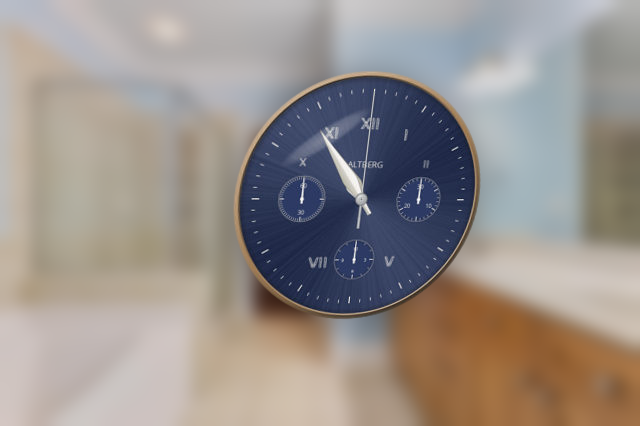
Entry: 10h54
